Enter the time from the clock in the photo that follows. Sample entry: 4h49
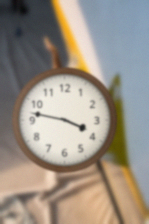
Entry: 3h47
